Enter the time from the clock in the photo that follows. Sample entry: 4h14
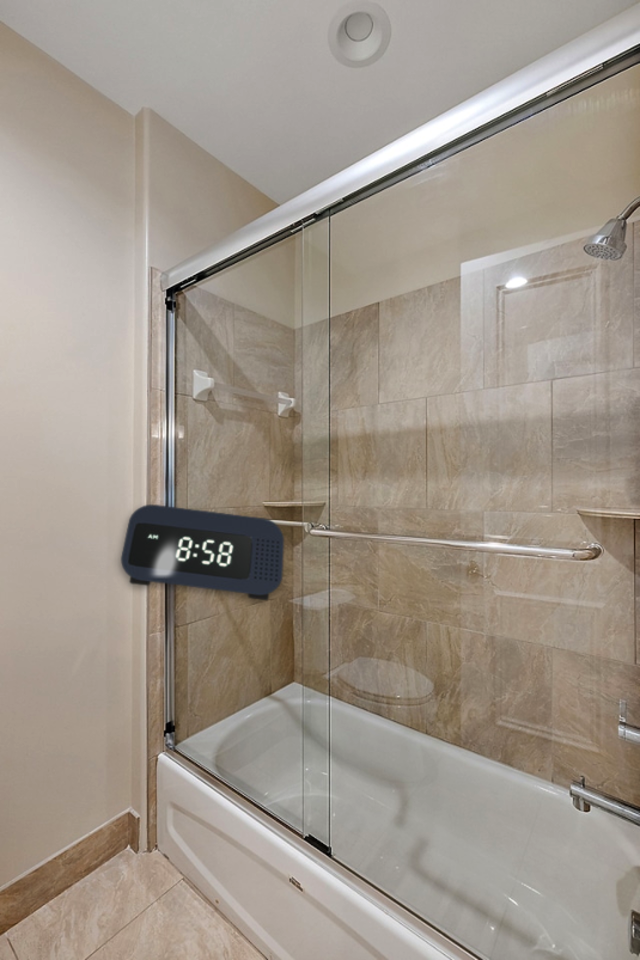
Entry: 8h58
